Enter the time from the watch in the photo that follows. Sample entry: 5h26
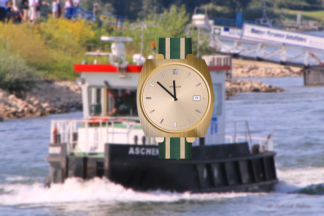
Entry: 11h52
